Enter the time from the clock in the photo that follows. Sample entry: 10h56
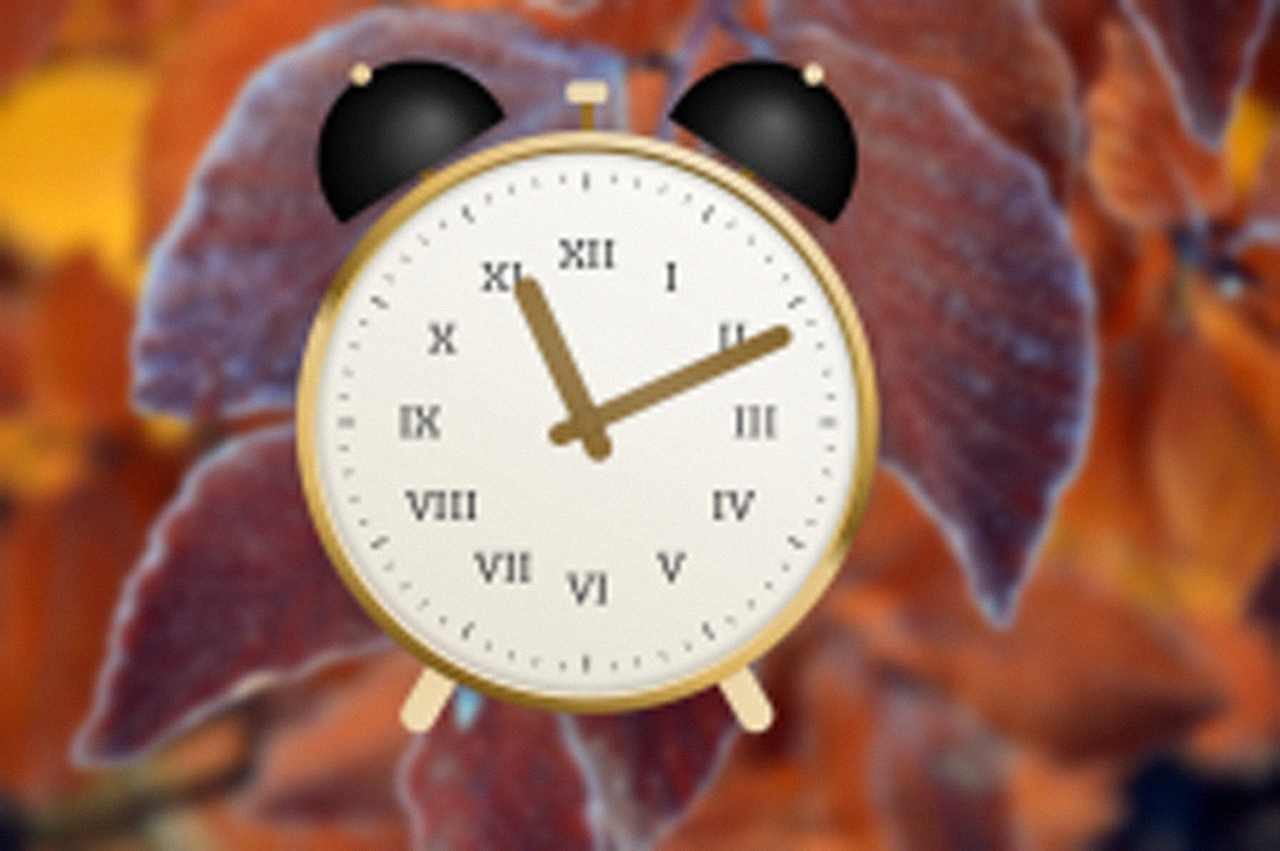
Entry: 11h11
